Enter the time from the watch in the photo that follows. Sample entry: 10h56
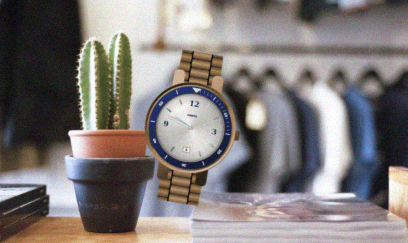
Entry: 9h48
